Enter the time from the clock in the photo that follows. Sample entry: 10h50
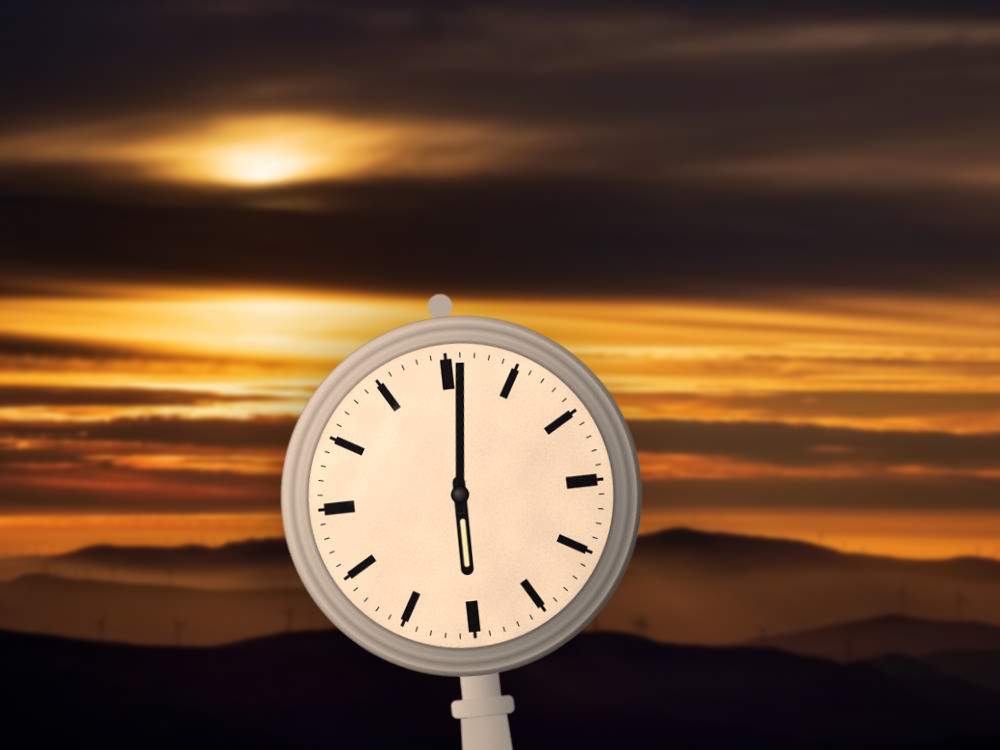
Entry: 6h01
